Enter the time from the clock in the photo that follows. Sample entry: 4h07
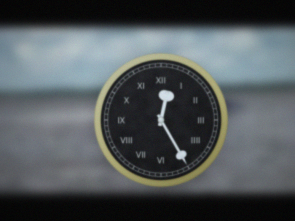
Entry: 12h25
